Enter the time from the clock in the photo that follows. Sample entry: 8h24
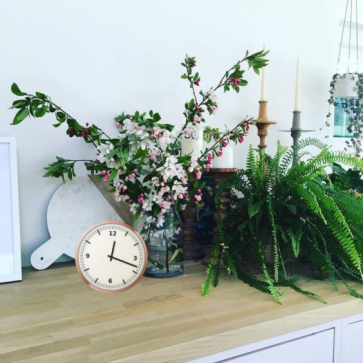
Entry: 12h18
